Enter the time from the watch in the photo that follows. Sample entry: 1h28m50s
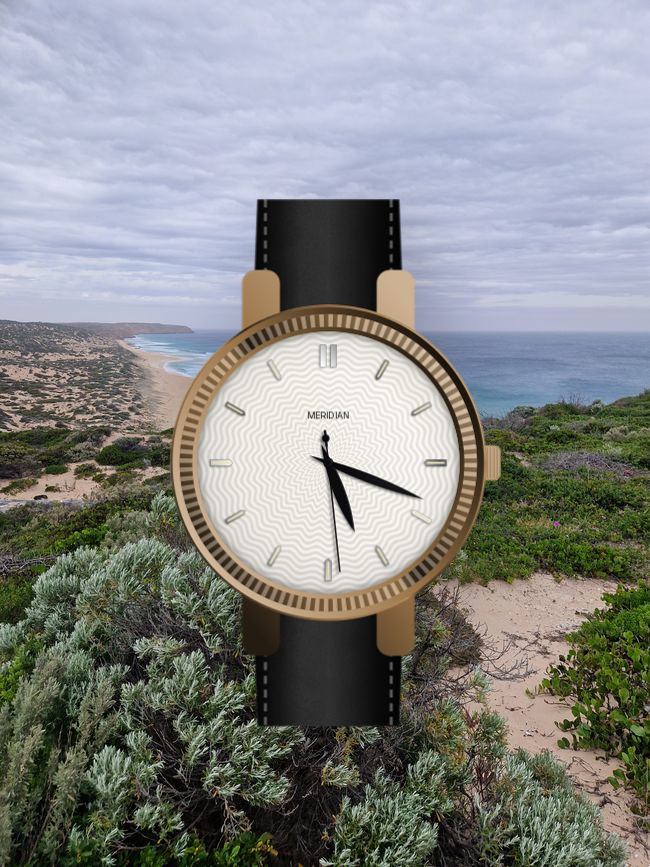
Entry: 5h18m29s
